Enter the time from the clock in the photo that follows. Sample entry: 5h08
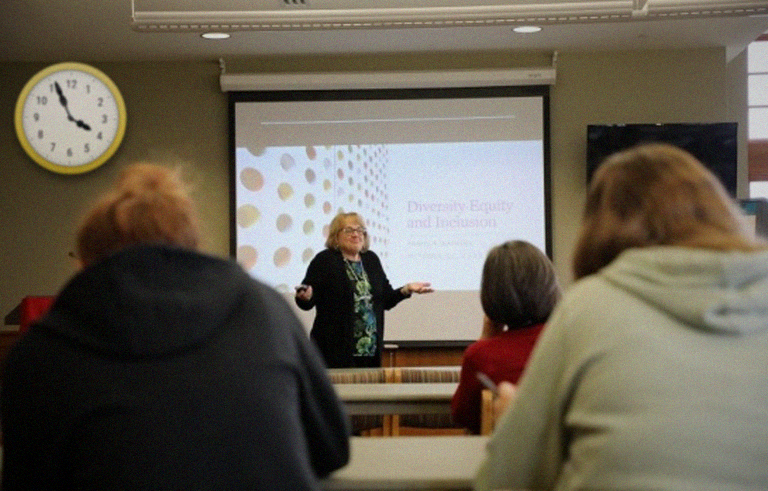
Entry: 3h56
